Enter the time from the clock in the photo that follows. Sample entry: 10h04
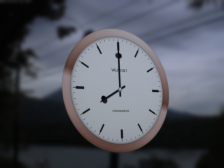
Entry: 8h00
